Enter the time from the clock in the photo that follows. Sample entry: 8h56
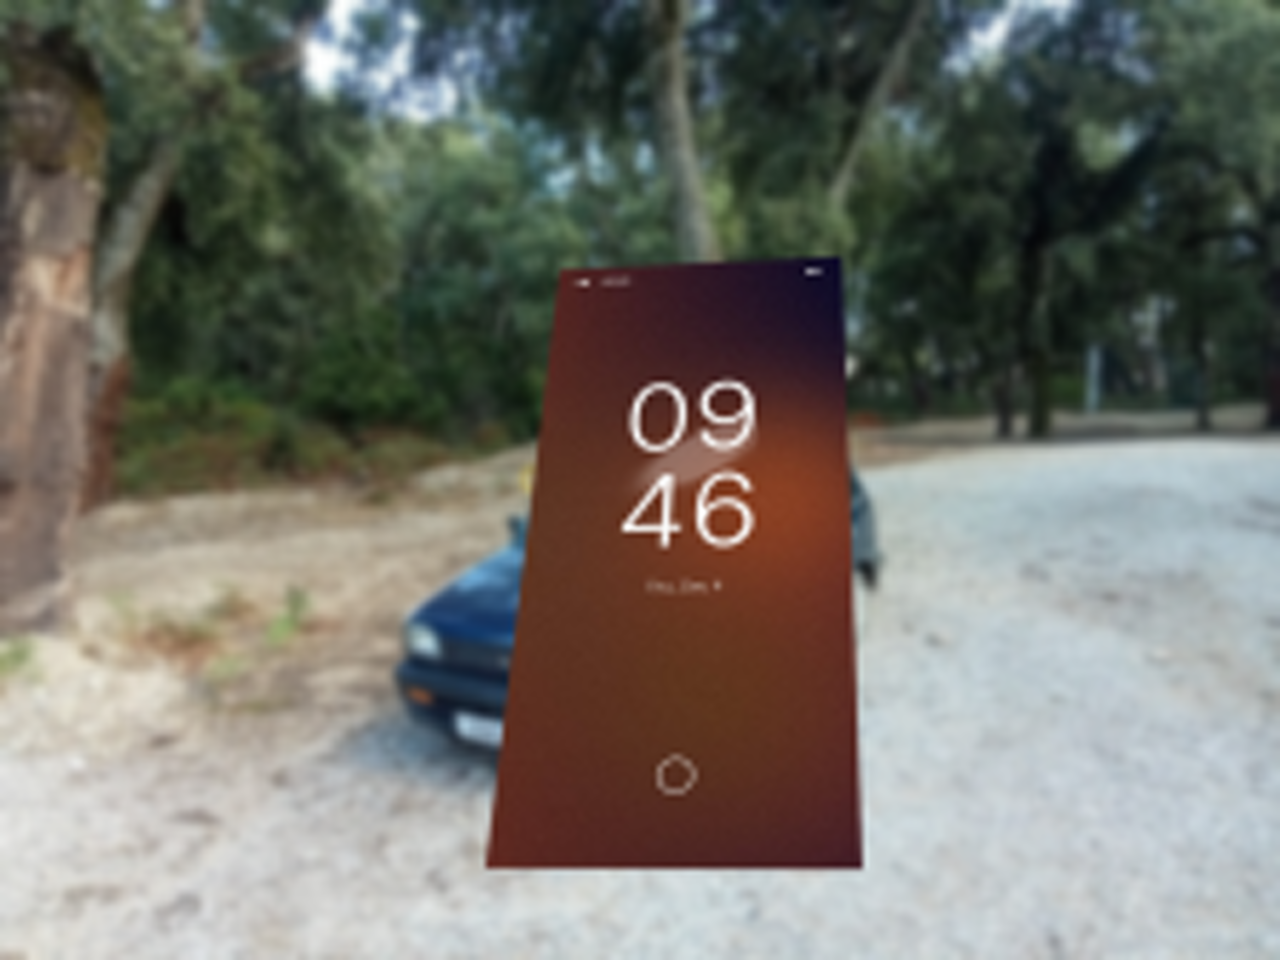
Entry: 9h46
